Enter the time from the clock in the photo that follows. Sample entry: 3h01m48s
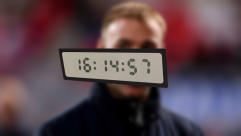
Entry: 16h14m57s
